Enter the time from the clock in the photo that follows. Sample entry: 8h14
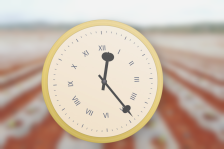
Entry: 12h24
